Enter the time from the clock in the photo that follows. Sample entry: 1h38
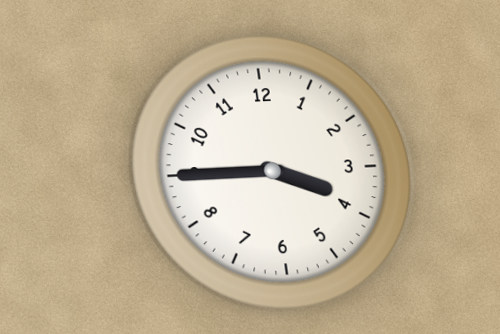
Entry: 3h45
